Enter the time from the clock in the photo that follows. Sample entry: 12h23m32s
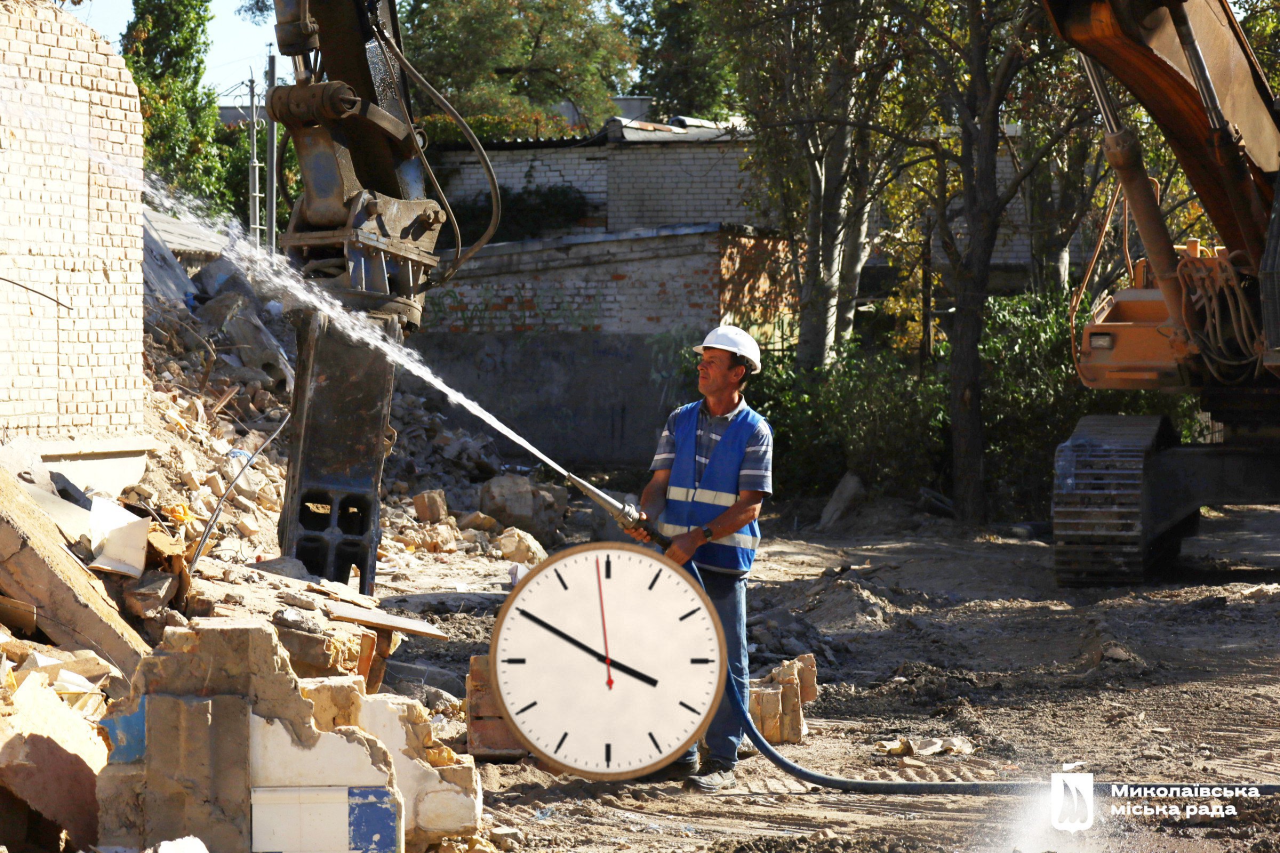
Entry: 3h49m59s
